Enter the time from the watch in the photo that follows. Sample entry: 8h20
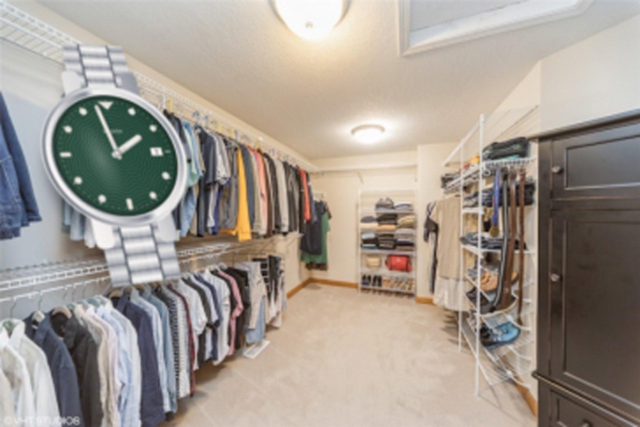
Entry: 1h58
